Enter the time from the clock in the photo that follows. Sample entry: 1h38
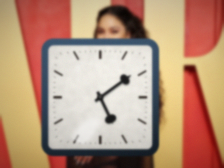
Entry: 5h09
